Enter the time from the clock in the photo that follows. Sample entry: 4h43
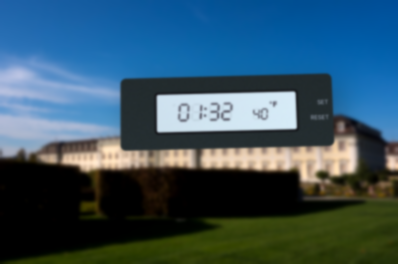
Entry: 1h32
